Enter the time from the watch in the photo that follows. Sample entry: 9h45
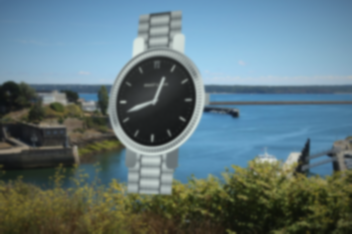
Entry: 12h42
